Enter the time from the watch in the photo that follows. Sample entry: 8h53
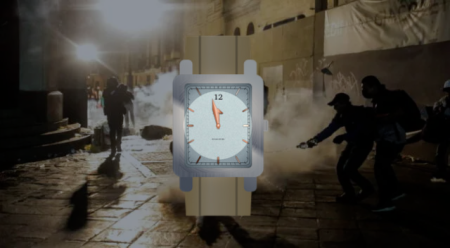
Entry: 11h58
